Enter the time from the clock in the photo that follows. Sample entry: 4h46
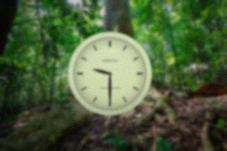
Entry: 9h30
